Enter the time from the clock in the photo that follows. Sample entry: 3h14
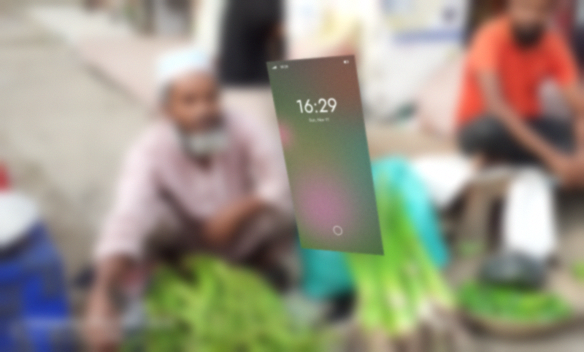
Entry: 16h29
